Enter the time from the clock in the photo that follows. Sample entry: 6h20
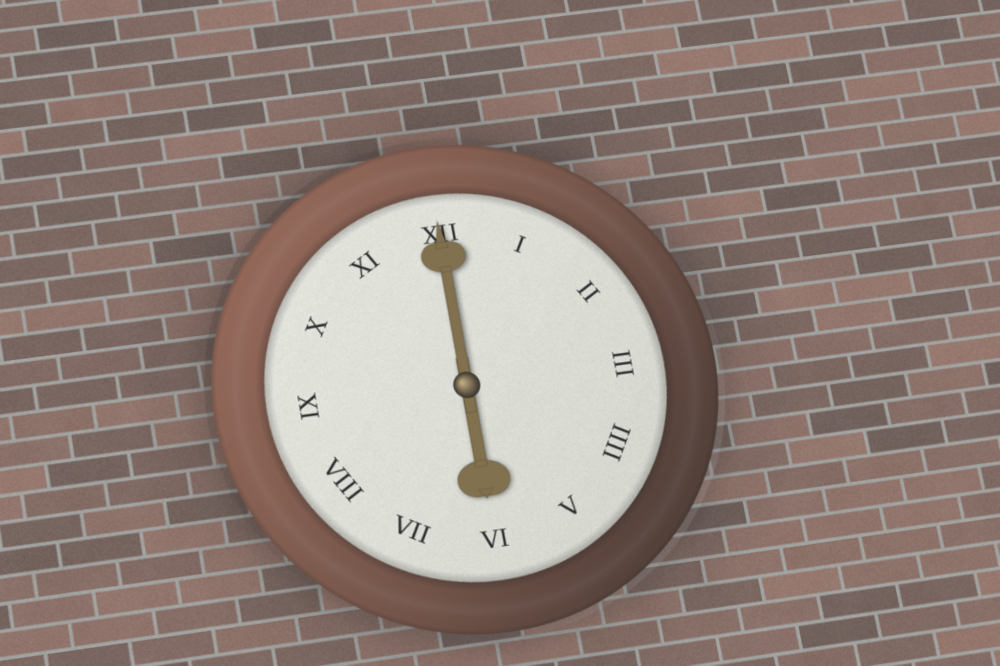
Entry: 6h00
